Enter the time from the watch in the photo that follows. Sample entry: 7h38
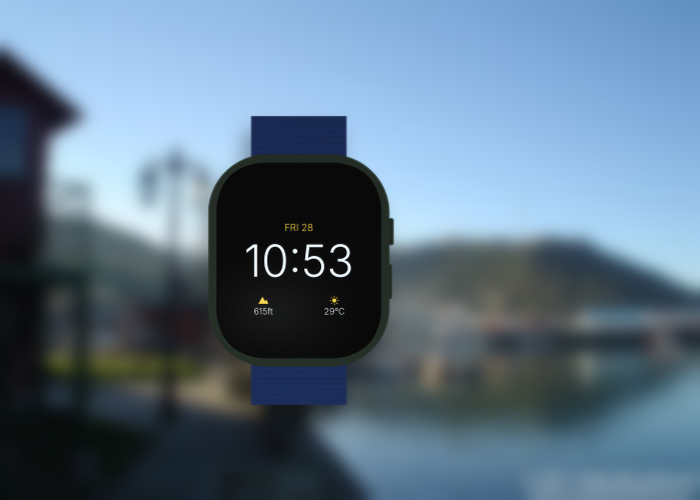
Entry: 10h53
